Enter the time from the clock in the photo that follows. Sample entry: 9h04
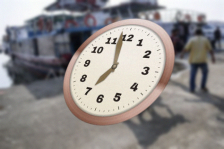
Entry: 6h58
